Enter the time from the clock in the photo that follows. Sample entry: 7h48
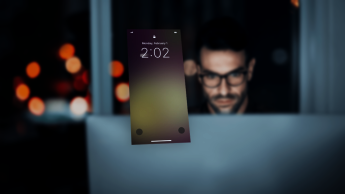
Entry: 2h02
